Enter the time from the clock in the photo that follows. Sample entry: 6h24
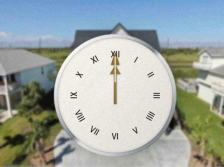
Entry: 12h00
